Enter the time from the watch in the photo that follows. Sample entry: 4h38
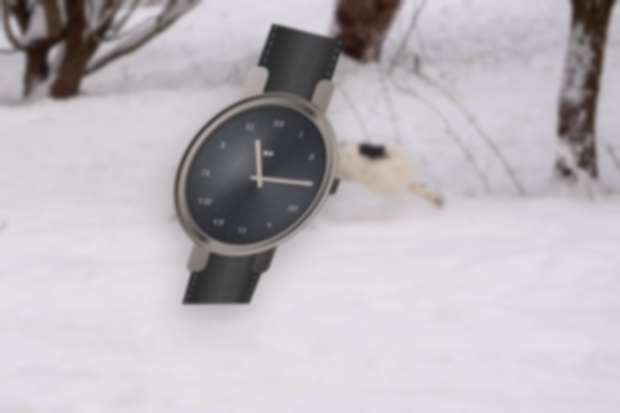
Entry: 11h15
